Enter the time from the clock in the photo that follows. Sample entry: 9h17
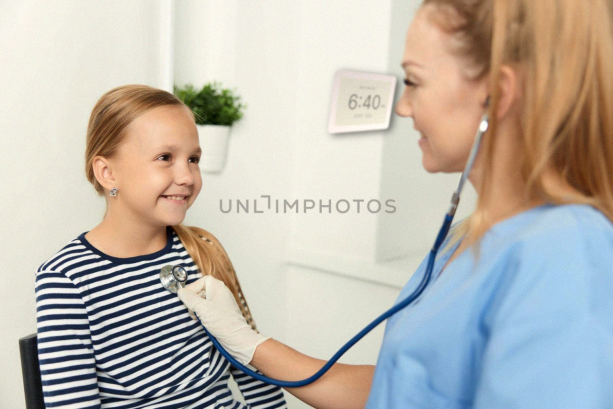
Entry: 6h40
